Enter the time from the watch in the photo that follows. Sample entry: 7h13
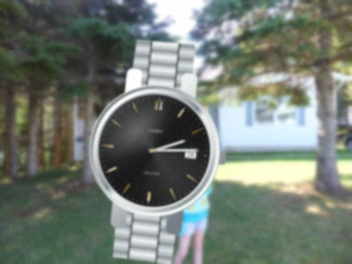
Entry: 2h14
